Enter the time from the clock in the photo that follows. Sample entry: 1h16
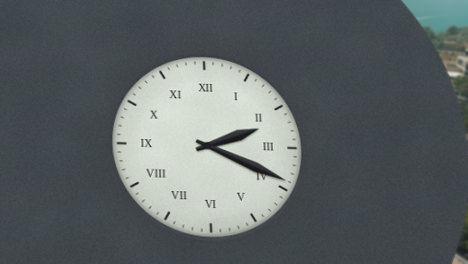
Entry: 2h19
